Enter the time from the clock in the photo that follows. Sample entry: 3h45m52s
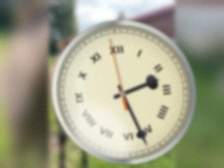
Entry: 2h26m59s
